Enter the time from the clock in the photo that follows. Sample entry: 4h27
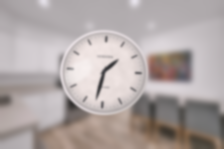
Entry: 1h32
